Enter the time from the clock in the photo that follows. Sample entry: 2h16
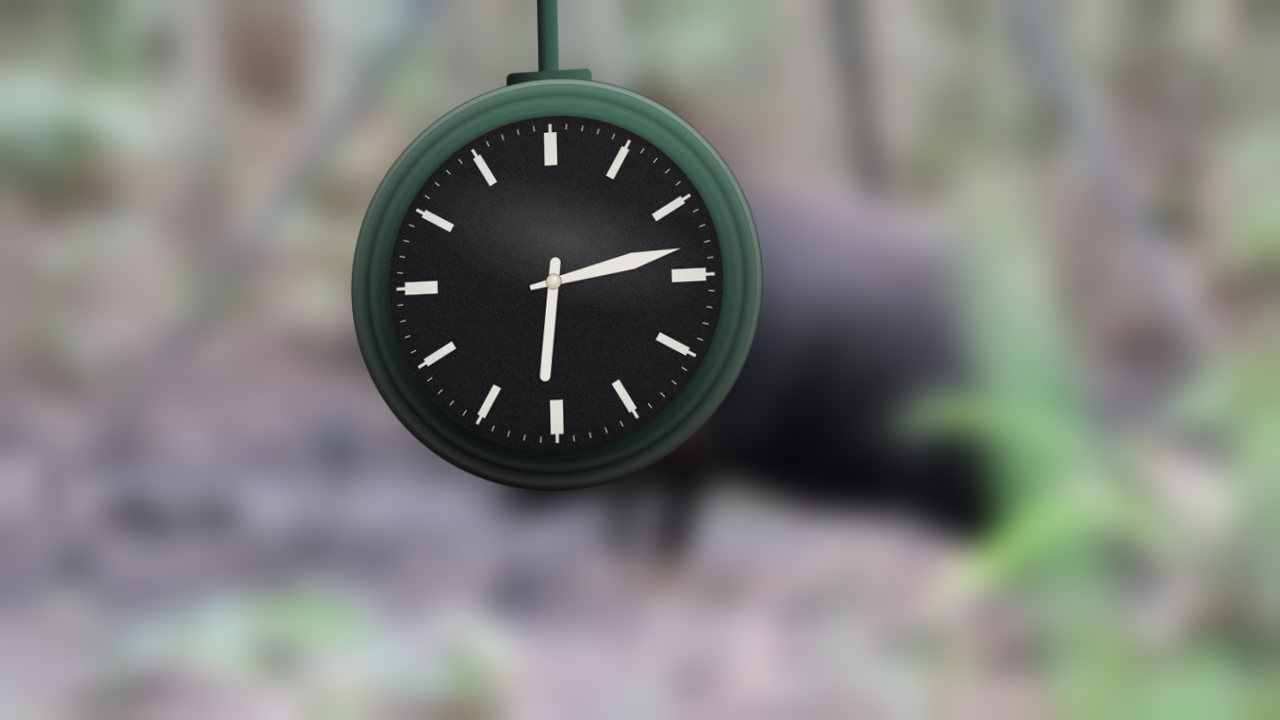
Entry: 6h13
